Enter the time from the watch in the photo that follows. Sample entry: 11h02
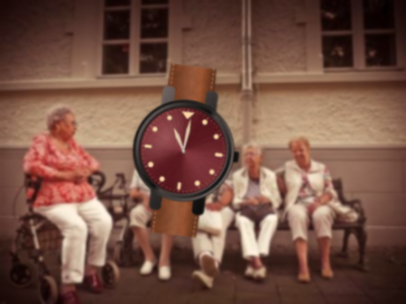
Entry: 11h01
